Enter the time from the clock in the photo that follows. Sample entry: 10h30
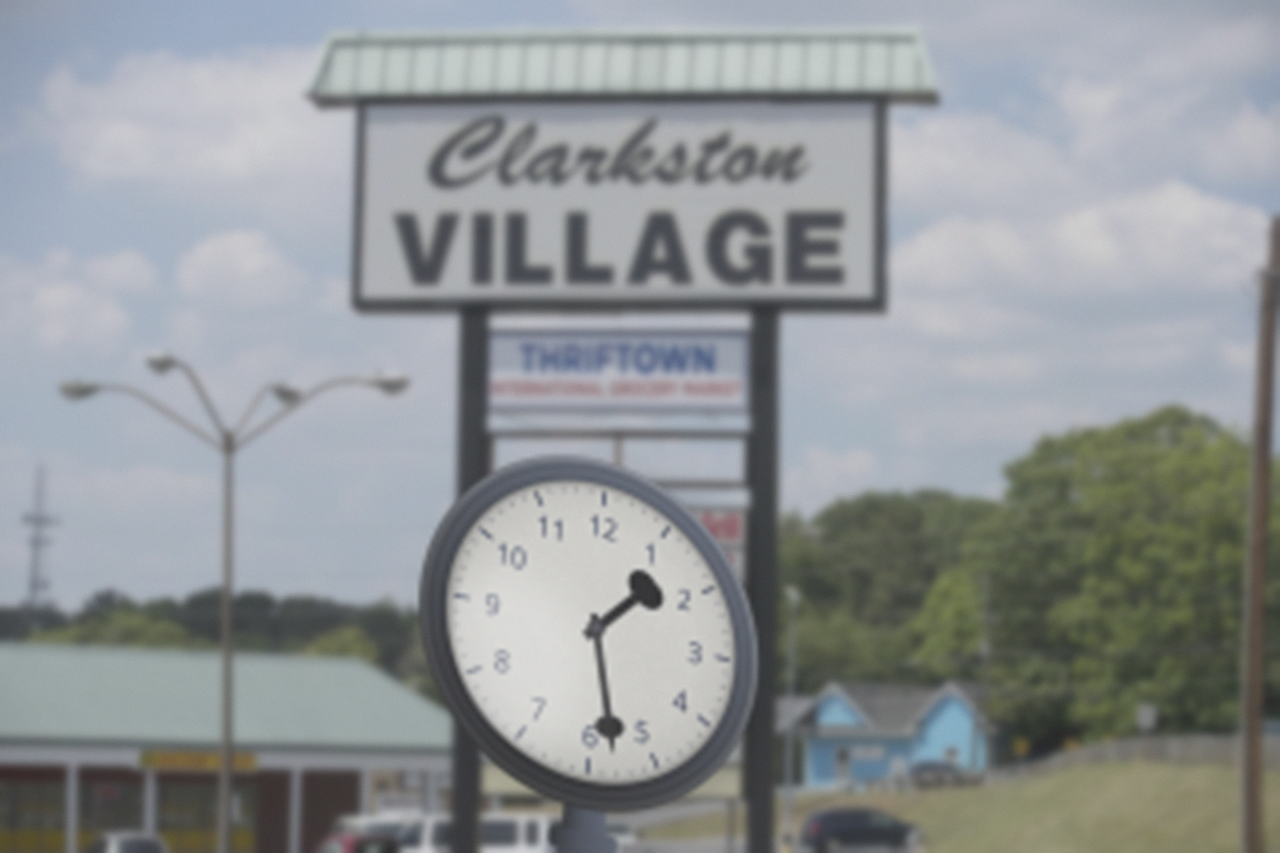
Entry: 1h28
